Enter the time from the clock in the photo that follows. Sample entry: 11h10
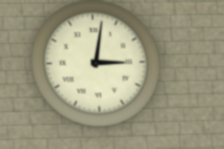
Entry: 3h02
